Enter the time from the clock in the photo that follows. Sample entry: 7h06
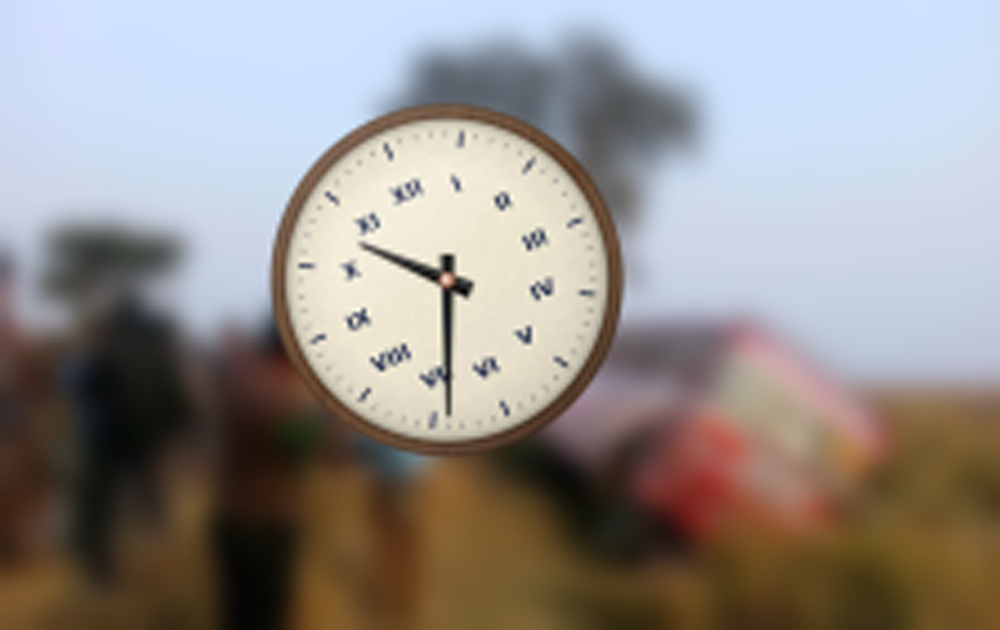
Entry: 10h34
